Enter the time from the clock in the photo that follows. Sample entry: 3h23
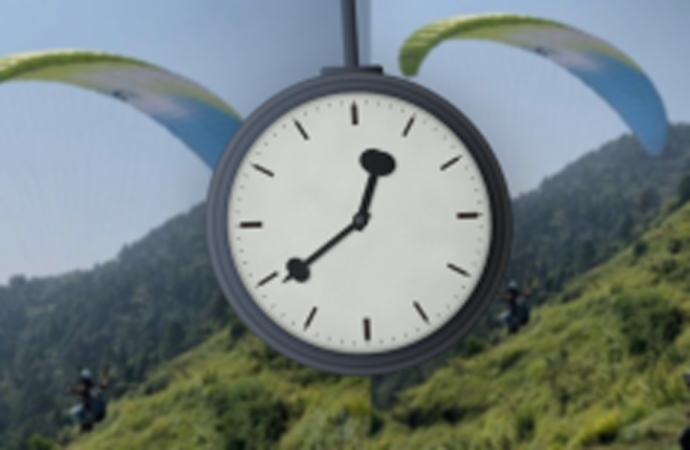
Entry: 12h39
